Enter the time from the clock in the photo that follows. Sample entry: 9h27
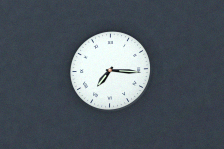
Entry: 7h16
